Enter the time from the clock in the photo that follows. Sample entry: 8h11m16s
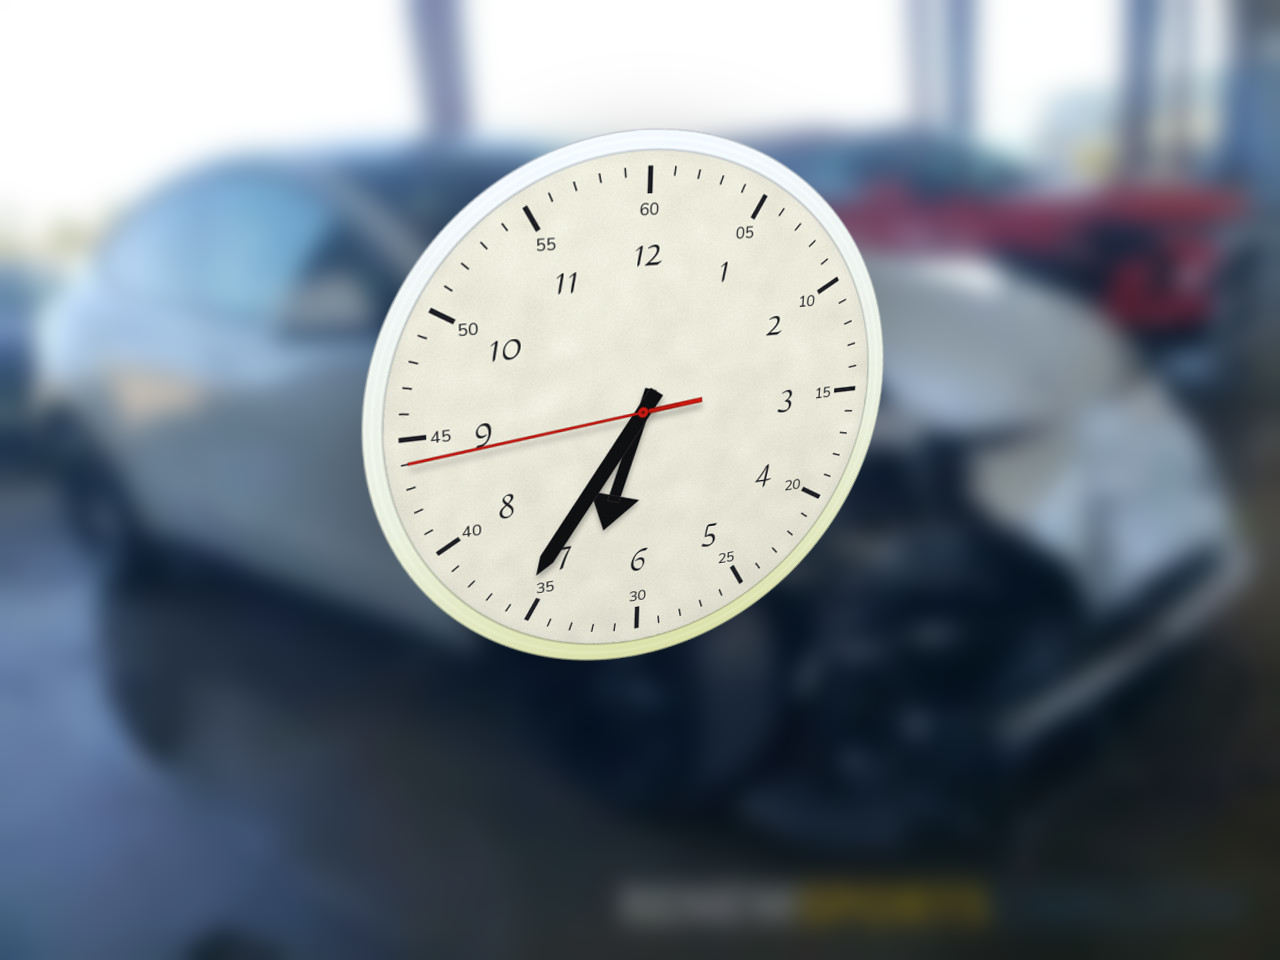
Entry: 6h35m44s
